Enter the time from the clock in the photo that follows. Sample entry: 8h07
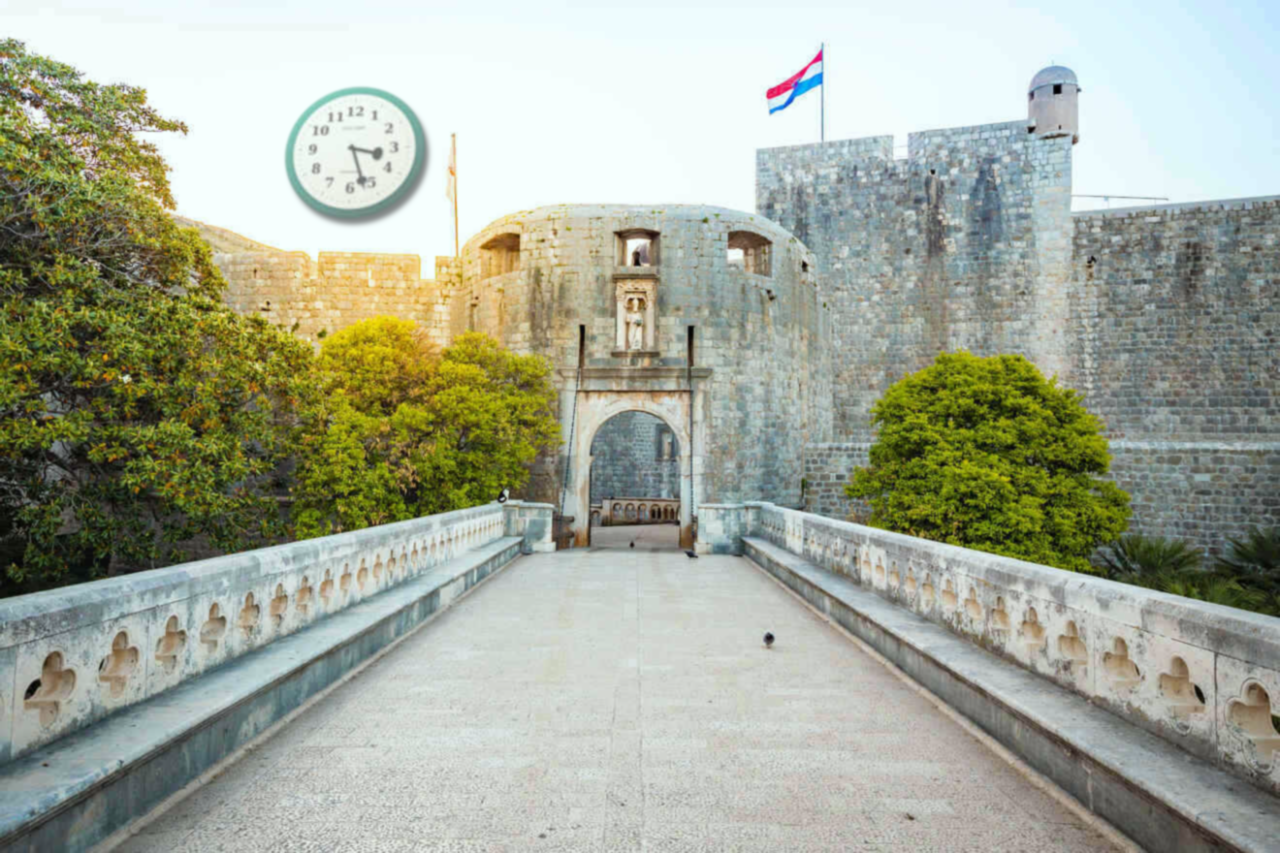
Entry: 3h27
